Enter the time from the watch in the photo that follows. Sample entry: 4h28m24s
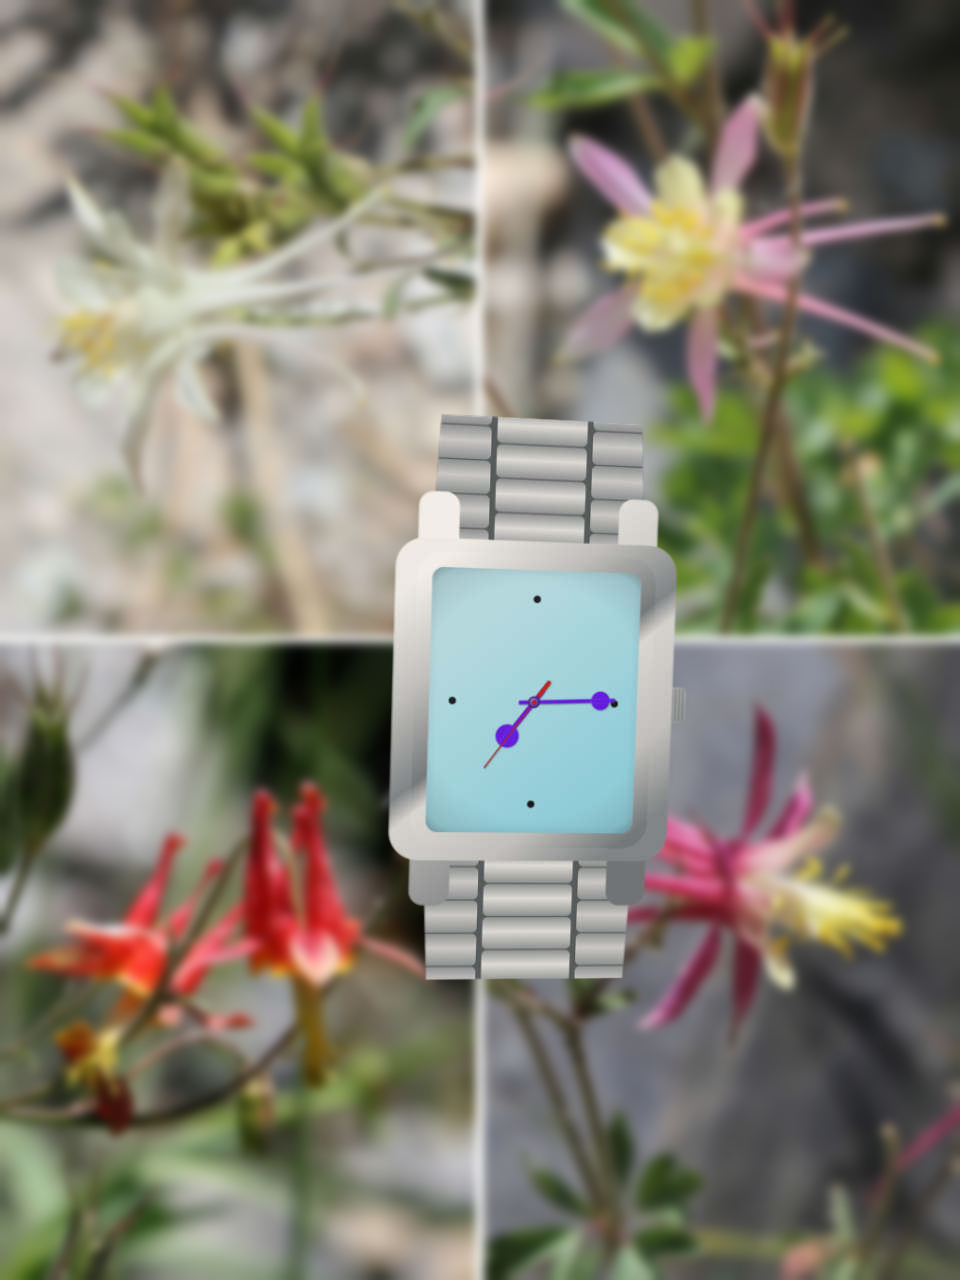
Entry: 7h14m36s
